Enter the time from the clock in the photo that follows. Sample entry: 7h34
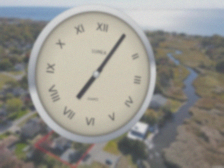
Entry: 7h05
